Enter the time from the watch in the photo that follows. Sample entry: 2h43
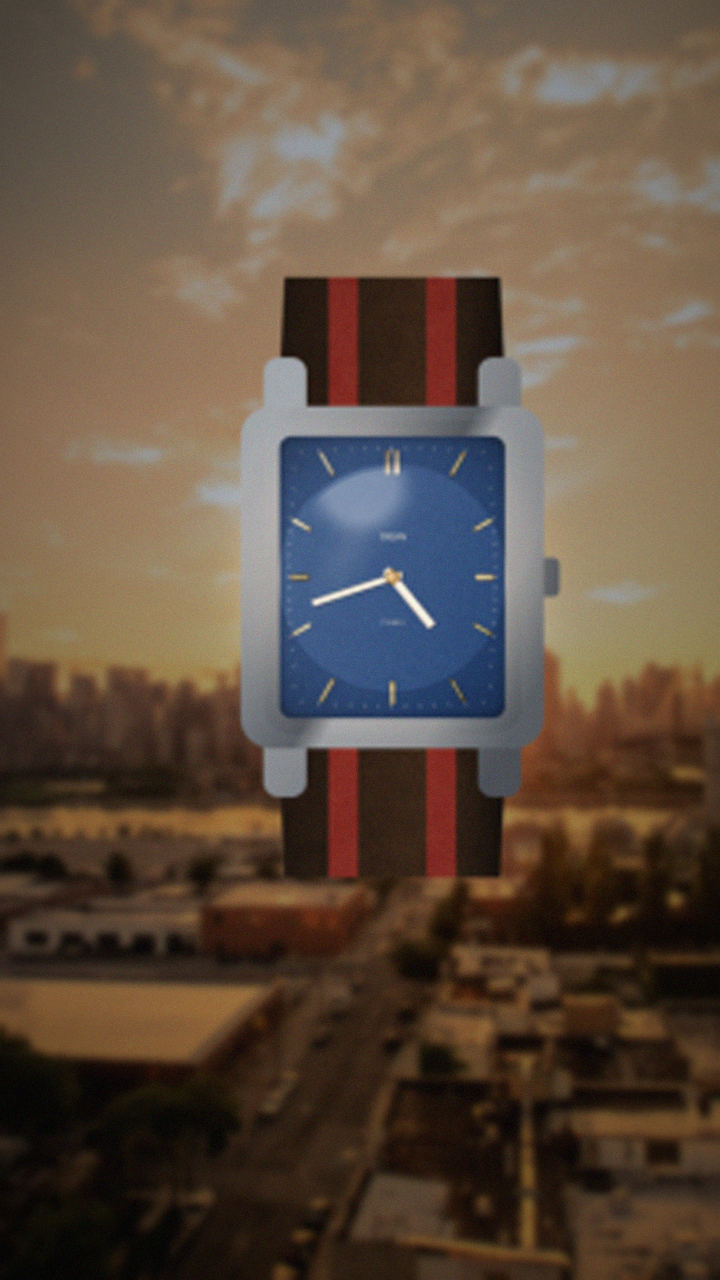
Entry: 4h42
